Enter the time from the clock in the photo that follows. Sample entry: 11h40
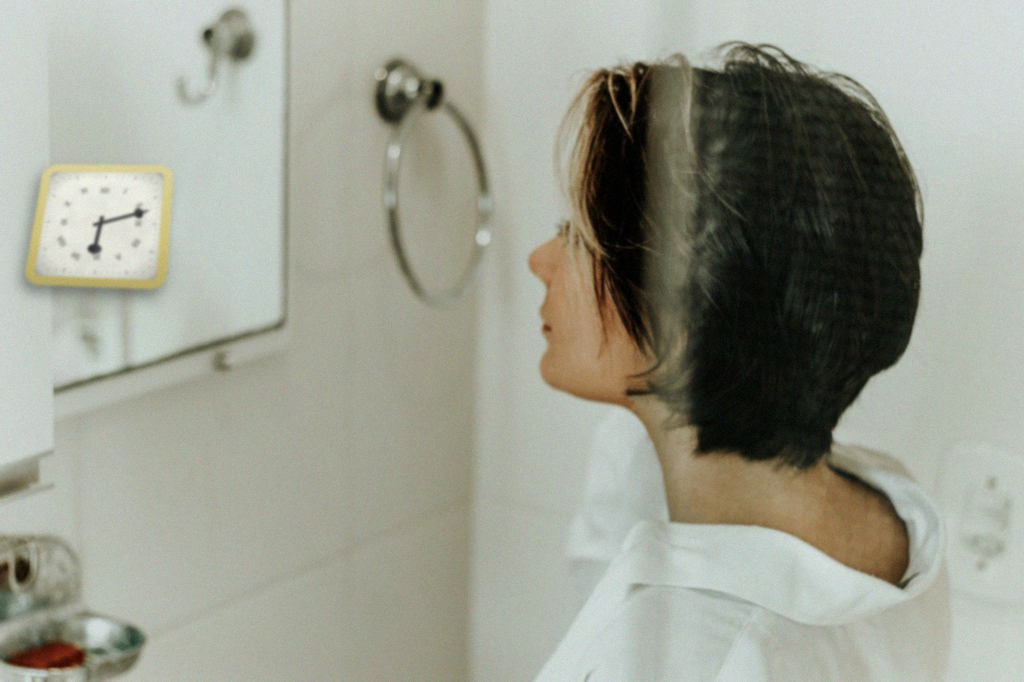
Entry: 6h12
